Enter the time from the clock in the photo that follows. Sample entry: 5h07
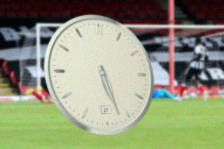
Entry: 5h27
